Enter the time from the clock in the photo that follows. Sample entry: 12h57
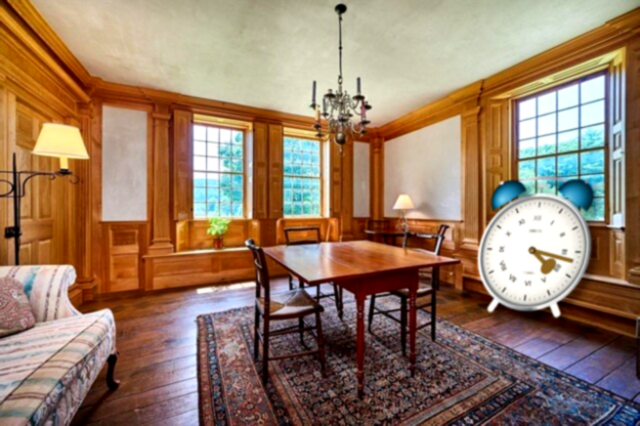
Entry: 4h17
